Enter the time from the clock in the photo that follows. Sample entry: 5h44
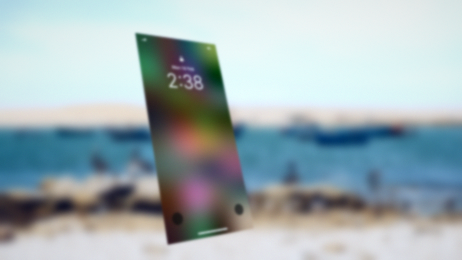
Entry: 2h38
